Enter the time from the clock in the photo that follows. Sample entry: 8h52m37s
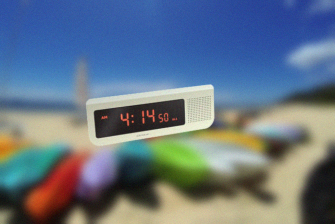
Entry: 4h14m50s
